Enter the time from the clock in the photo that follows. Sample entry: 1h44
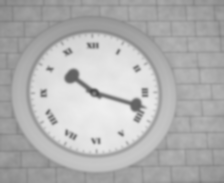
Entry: 10h18
